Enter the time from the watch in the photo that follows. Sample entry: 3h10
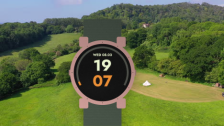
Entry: 19h07
